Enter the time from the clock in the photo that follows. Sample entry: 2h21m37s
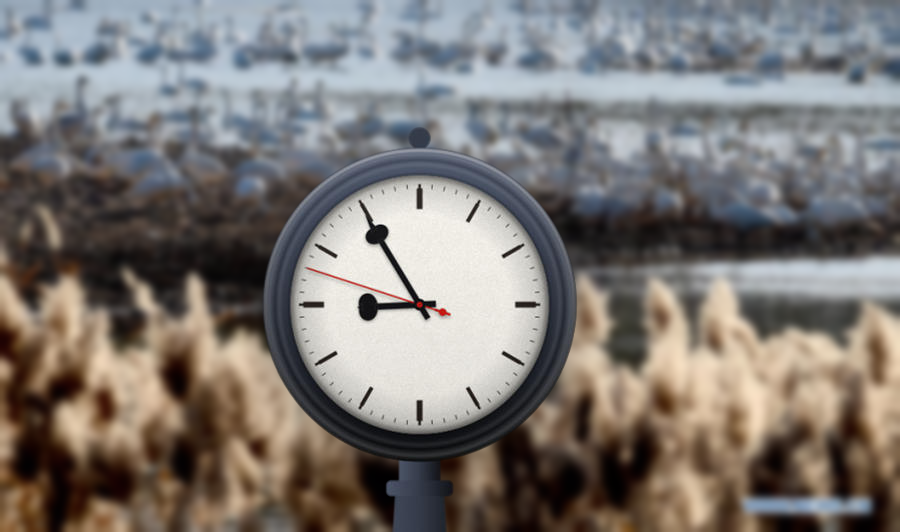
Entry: 8h54m48s
